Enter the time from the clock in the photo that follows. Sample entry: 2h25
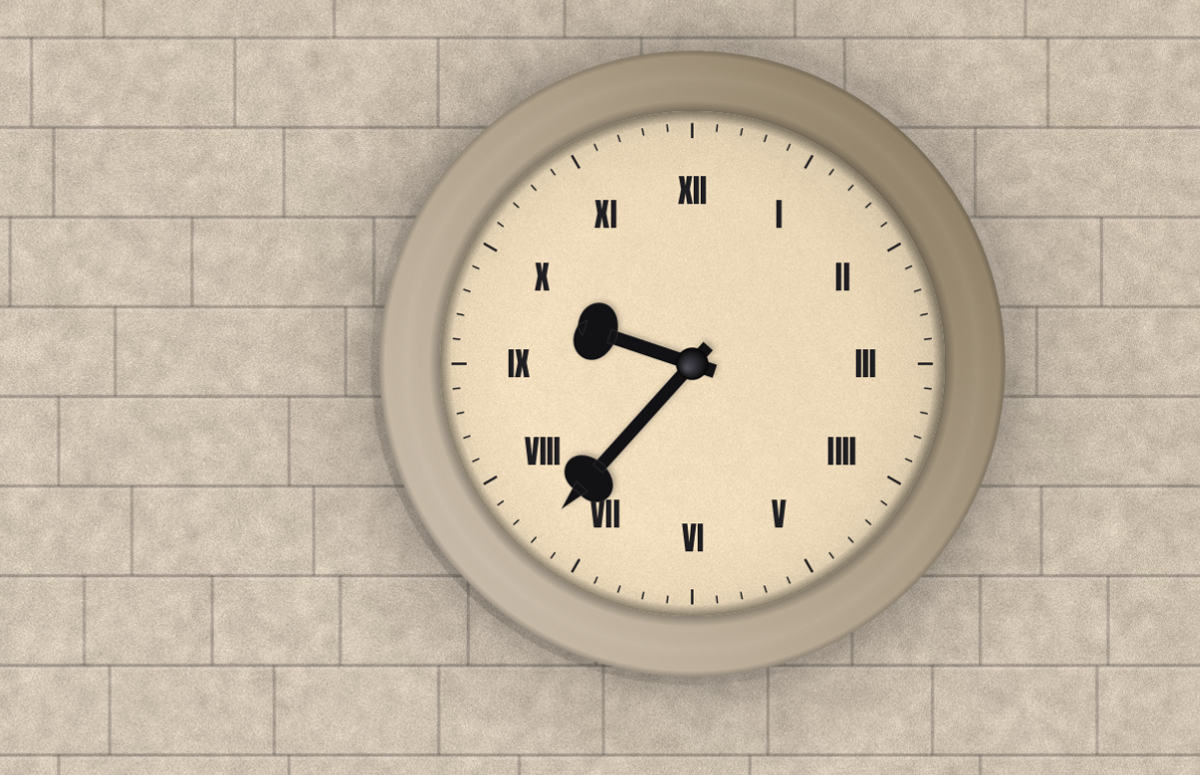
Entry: 9h37
